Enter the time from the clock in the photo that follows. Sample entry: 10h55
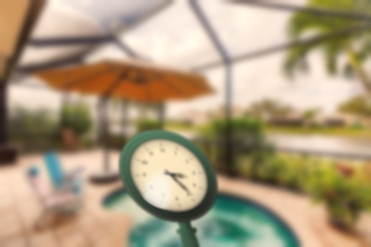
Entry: 3h24
